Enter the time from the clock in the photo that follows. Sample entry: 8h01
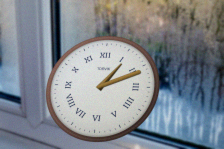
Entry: 1h11
